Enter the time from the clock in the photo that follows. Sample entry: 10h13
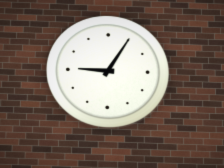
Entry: 9h05
